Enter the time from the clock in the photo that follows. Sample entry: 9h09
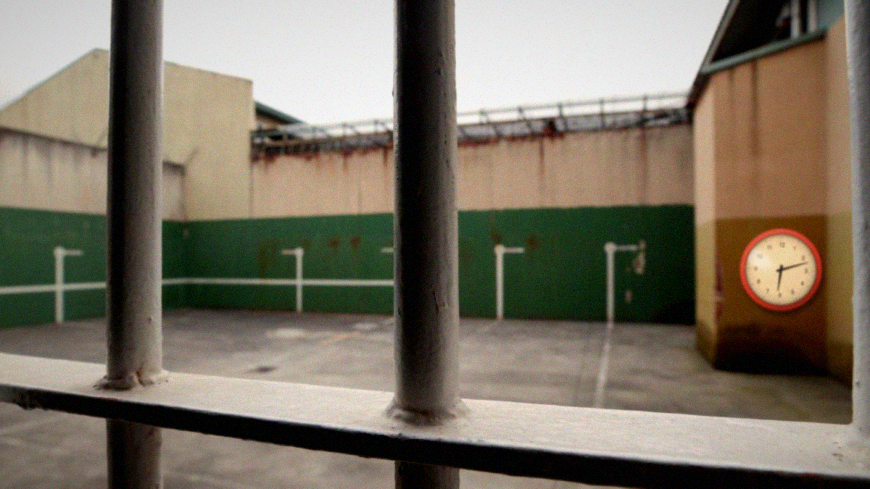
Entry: 6h12
